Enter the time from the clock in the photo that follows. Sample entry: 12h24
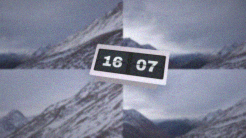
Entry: 16h07
